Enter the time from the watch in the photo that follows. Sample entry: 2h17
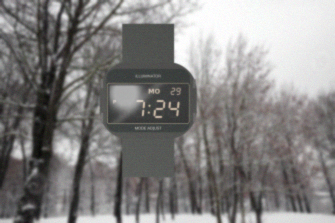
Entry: 7h24
